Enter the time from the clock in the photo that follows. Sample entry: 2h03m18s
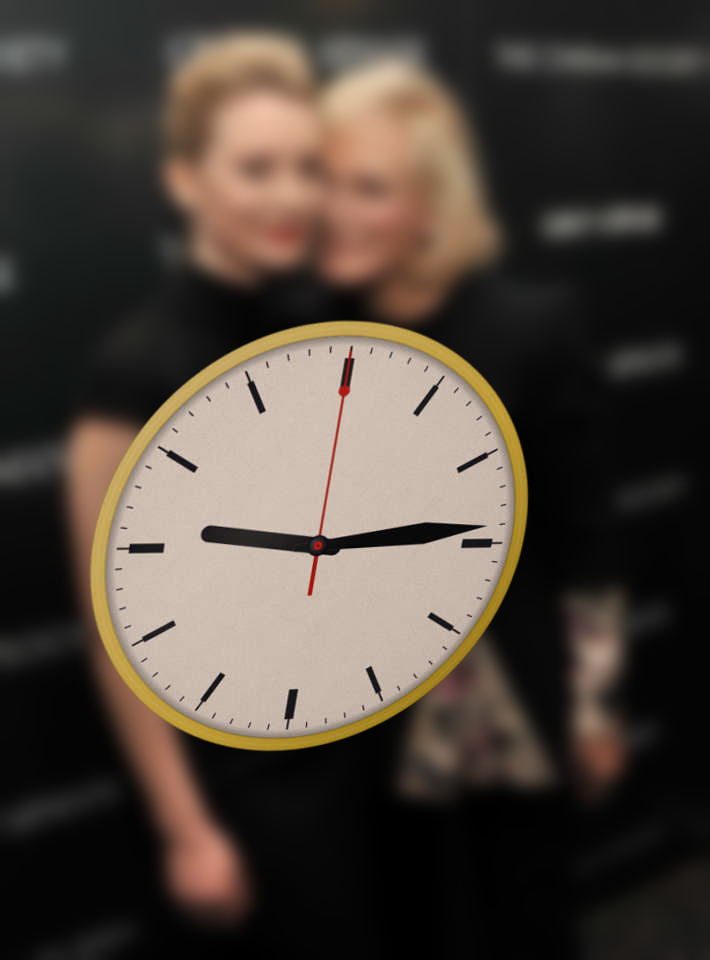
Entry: 9h14m00s
